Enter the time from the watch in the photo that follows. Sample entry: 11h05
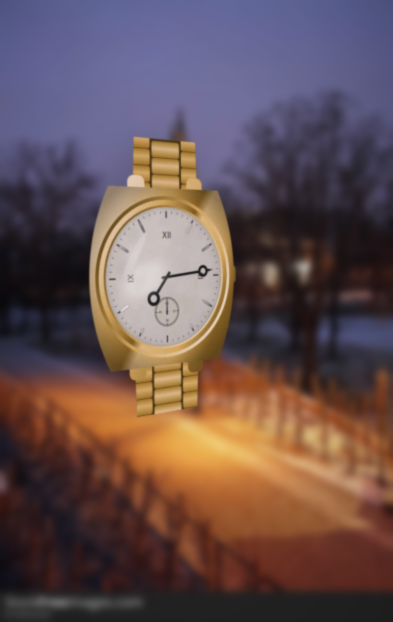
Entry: 7h14
